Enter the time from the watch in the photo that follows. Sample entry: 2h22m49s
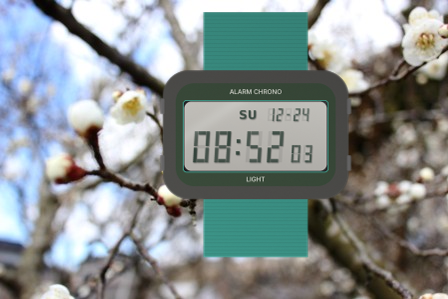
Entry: 8h52m03s
